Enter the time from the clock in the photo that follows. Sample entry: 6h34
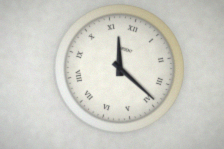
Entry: 11h19
